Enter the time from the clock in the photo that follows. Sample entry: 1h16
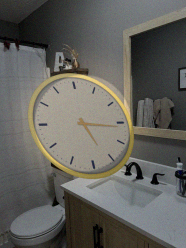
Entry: 5h16
